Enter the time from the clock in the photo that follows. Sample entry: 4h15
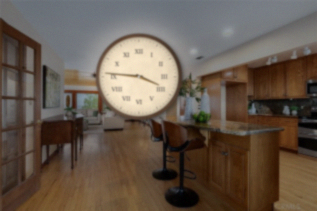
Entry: 3h46
